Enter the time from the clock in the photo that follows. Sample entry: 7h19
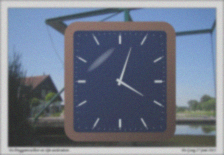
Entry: 4h03
